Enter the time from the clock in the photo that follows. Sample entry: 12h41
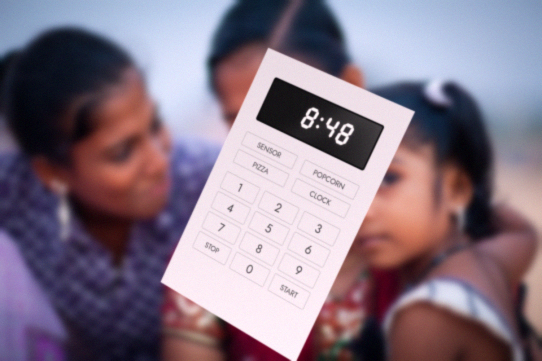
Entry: 8h48
